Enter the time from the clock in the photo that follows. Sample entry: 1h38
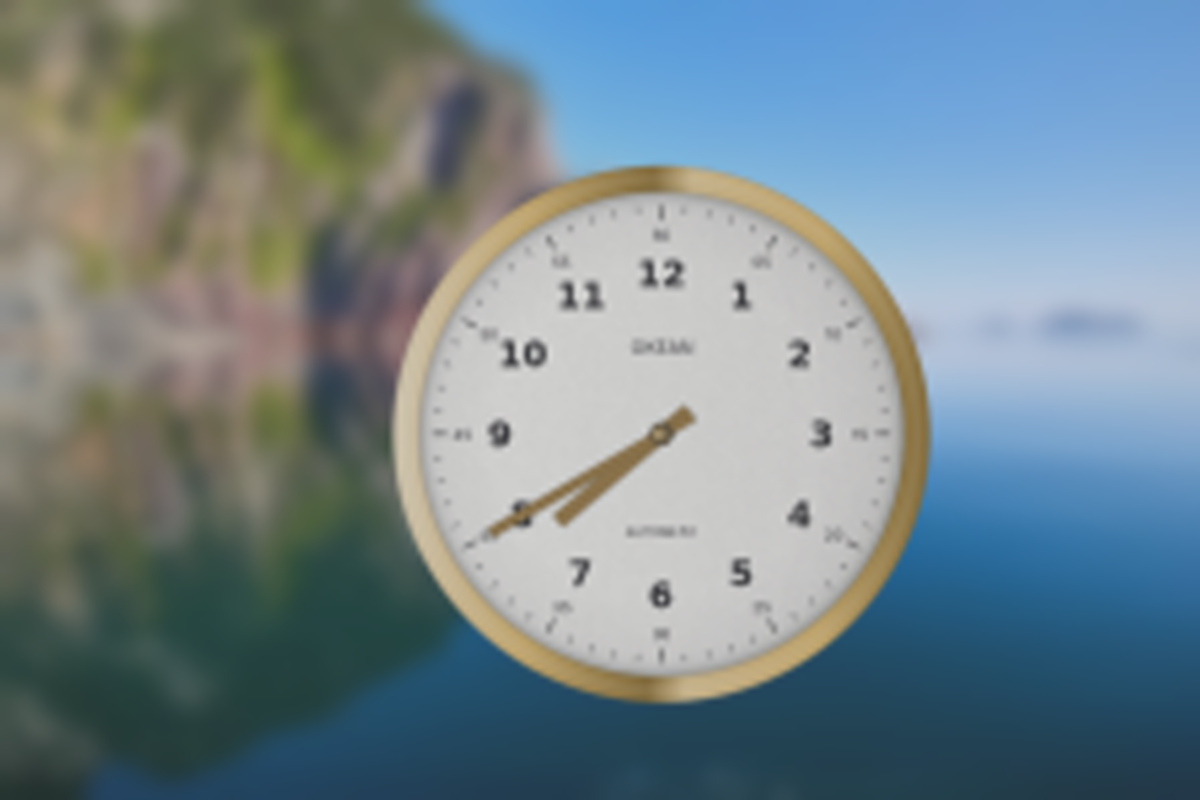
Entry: 7h40
